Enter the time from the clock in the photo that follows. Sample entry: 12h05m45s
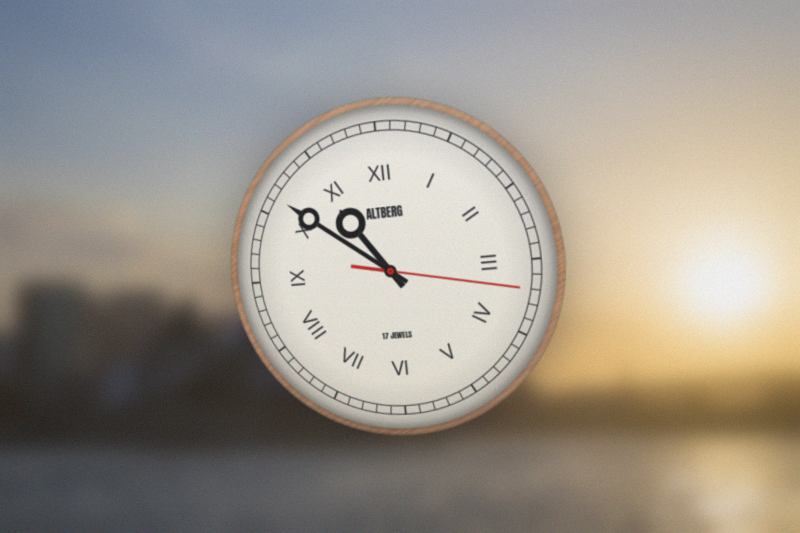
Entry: 10h51m17s
